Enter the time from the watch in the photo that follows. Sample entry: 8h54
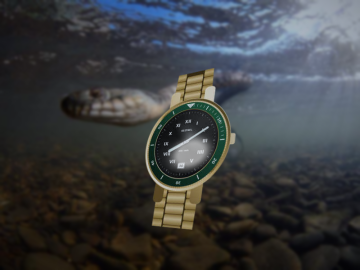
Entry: 8h10
